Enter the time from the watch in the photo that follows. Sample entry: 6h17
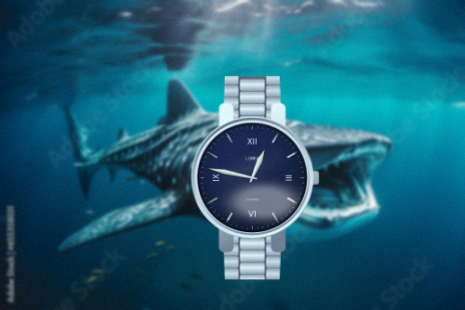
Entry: 12h47
